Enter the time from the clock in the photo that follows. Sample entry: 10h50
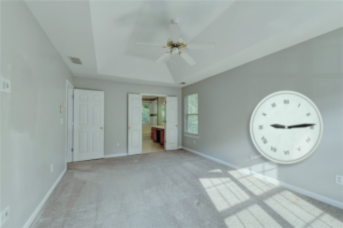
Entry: 9h14
